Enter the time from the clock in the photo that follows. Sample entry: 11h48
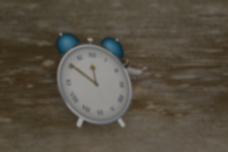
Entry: 11h51
